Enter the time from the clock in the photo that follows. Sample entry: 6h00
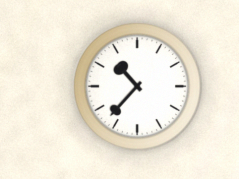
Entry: 10h37
